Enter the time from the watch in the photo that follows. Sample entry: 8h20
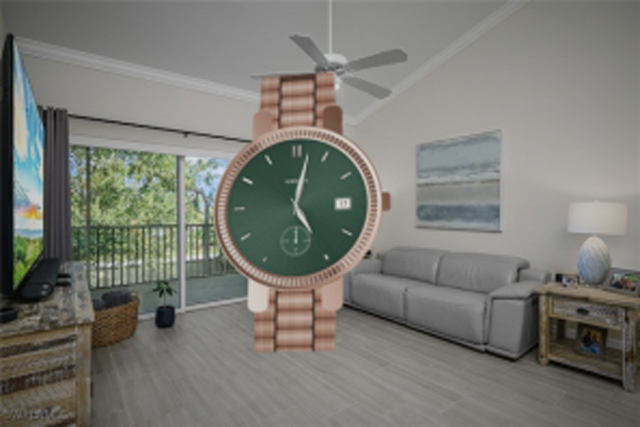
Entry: 5h02
